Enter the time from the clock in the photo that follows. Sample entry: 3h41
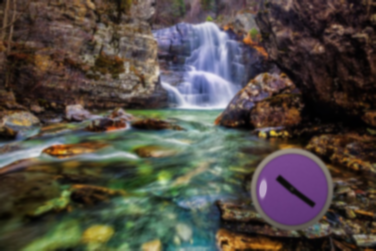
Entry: 10h21
